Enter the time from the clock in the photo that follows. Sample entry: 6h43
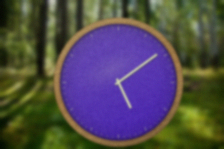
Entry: 5h09
